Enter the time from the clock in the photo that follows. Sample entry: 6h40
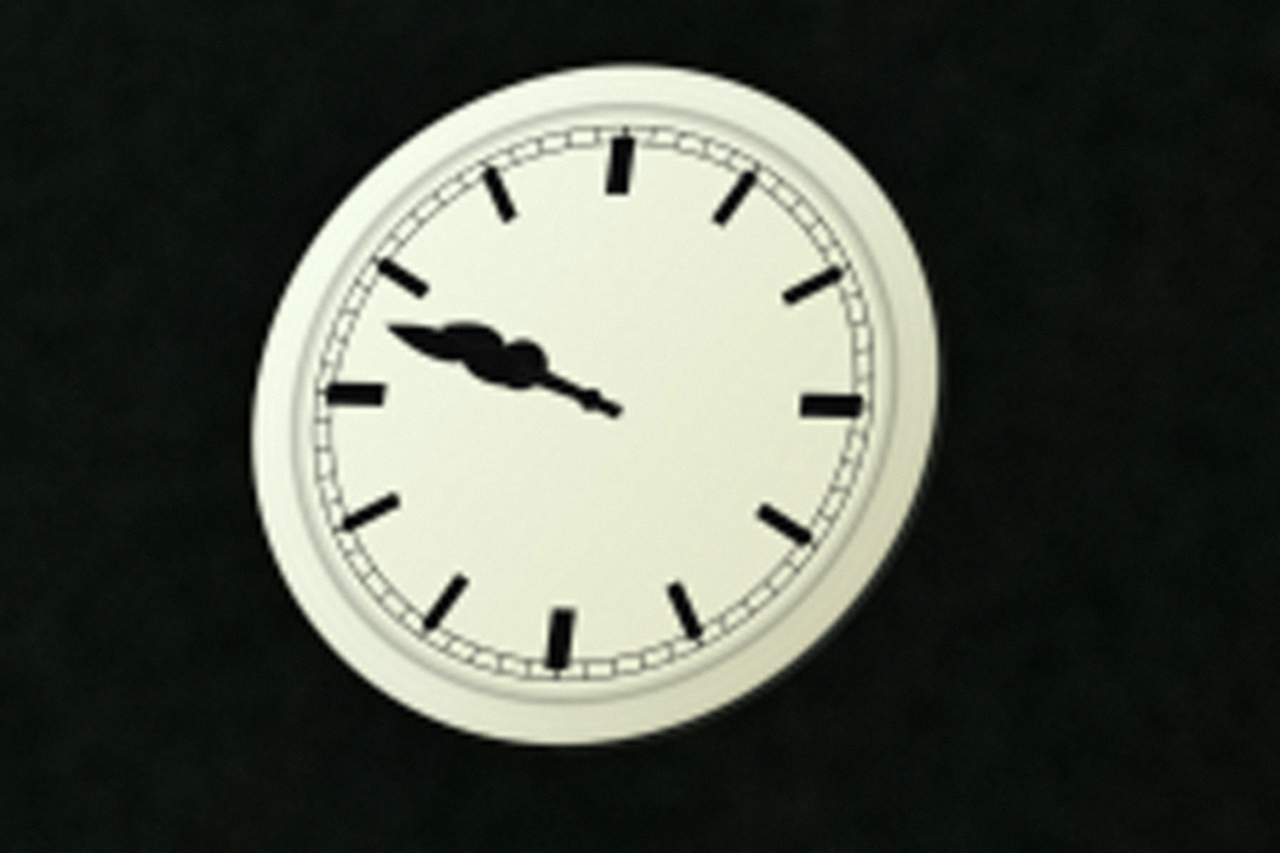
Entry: 9h48
